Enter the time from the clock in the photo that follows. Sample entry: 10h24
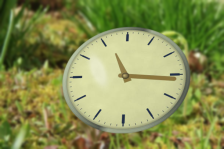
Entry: 11h16
